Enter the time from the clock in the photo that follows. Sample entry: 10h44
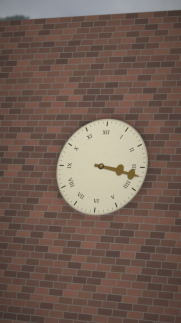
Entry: 3h17
